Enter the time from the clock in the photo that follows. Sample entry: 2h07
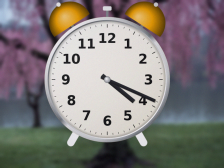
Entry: 4h19
